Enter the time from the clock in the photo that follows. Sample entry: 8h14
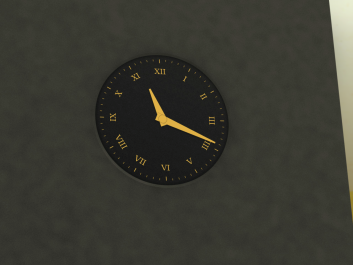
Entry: 11h19
